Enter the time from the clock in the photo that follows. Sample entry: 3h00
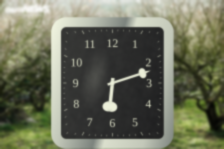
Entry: 6h12
